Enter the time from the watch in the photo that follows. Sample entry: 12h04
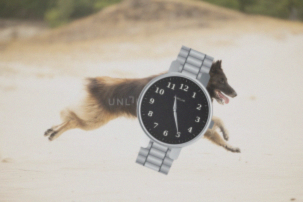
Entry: 11h25
